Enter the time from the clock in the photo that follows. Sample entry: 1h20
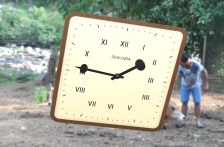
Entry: 1h46
